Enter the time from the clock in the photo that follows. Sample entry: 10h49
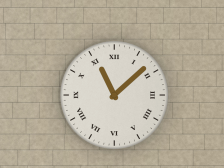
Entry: 11h08
